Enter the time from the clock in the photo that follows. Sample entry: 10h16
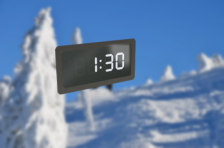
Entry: 1h30
